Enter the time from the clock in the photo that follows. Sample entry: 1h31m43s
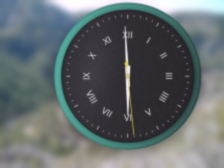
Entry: 5h59m29s
